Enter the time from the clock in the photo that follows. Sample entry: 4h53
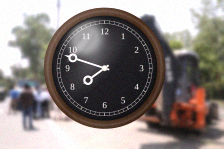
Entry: 7h48
